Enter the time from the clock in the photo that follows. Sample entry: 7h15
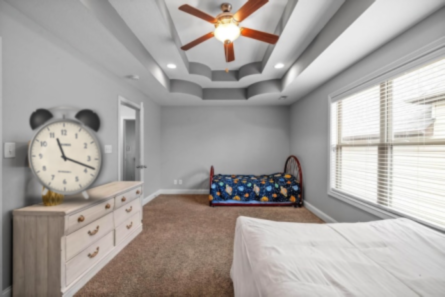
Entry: 11h18
